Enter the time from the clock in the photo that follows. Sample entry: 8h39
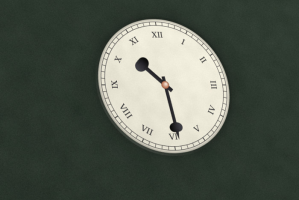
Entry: 10h29
